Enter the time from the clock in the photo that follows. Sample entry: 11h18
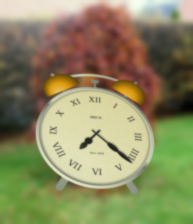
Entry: 7h22
